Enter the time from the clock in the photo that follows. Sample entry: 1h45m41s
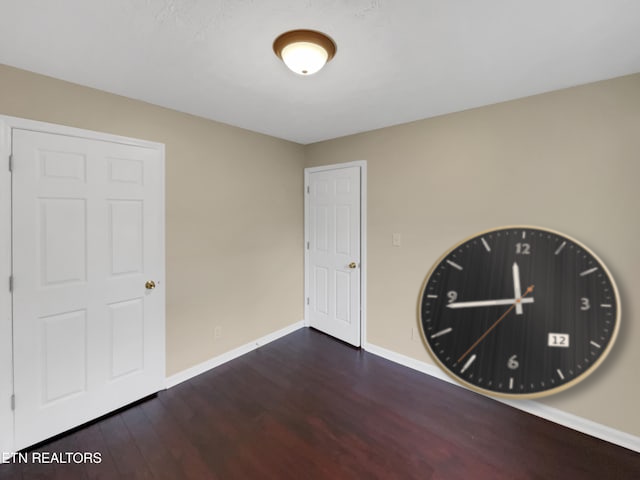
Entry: 11h43m36s
